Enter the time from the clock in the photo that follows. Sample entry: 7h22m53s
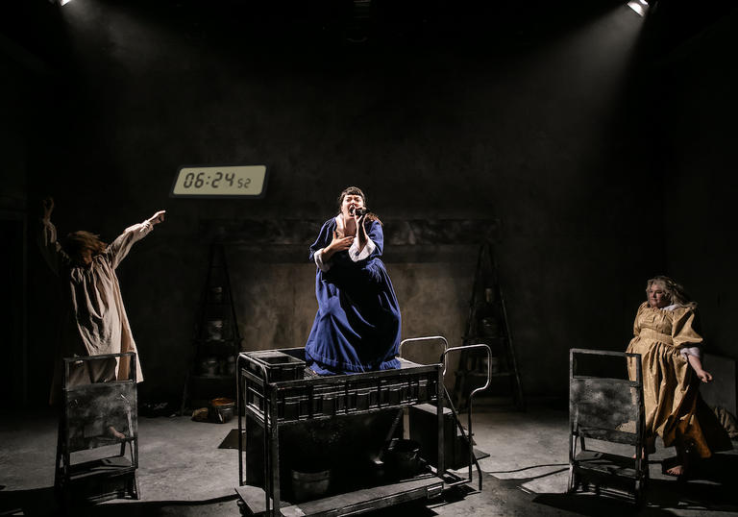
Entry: 6h24m52s
